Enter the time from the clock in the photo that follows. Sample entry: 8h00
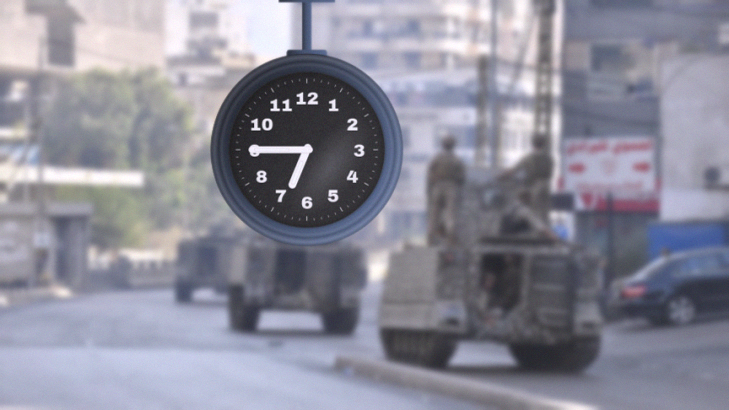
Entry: 6h45
